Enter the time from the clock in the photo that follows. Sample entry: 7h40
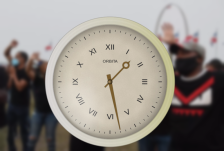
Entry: 1h28
